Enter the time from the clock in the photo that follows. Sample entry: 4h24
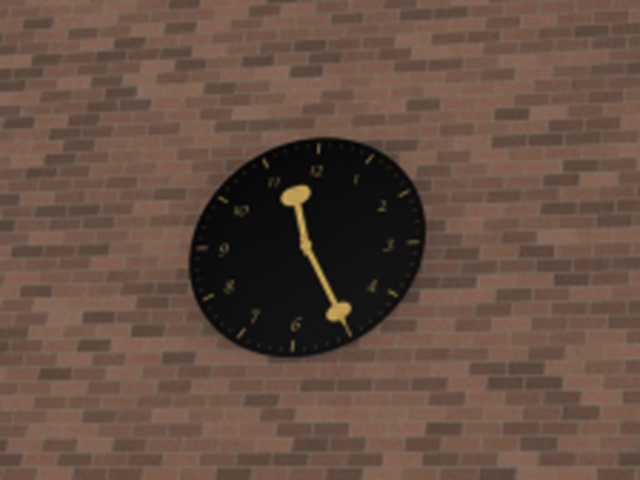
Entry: 11h25
